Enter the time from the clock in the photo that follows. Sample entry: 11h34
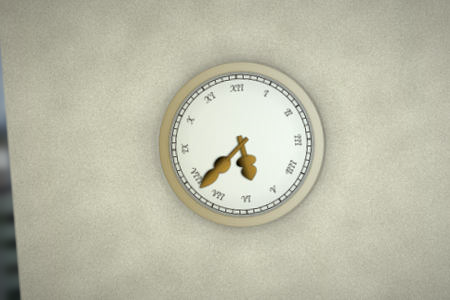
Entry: 5h38
